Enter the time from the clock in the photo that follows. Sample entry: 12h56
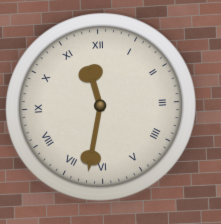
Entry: 11h32
